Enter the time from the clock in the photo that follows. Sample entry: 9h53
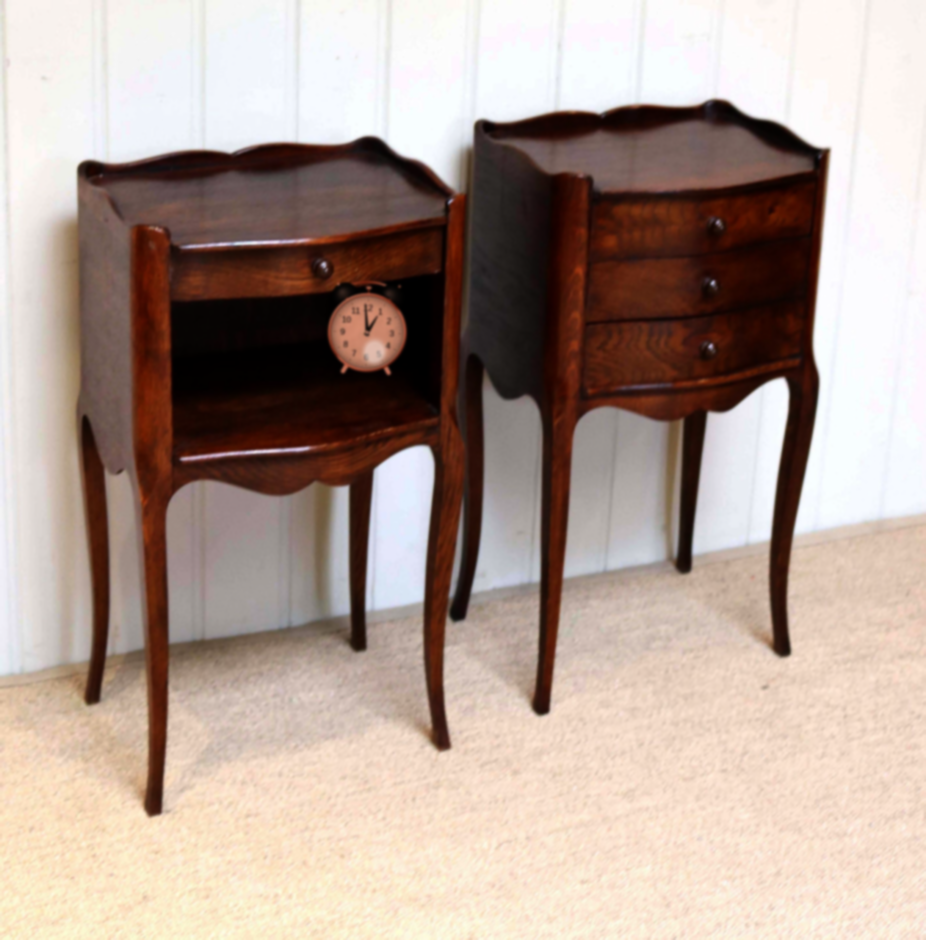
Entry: 12h59
